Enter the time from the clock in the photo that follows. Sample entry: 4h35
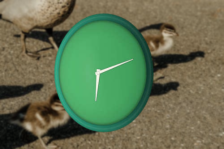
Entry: 6h12
